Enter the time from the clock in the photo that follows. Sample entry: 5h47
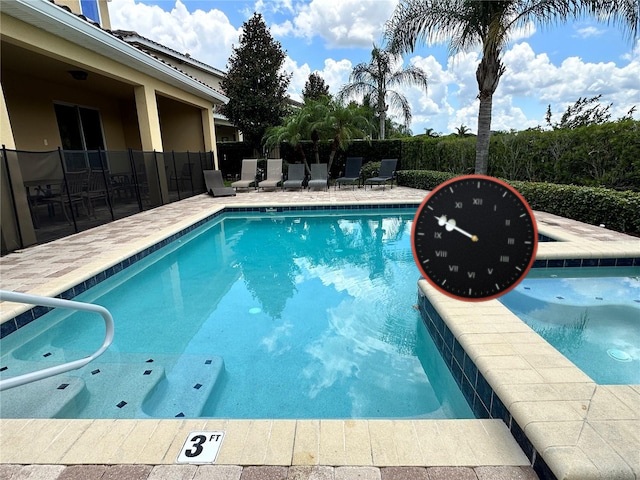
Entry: 9h49
